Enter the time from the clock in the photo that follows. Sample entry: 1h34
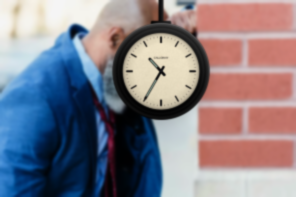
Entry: 10h35
